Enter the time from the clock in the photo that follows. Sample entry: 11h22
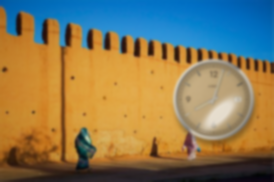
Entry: 8h03
